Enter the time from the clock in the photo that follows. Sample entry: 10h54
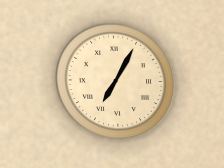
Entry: 7h05
